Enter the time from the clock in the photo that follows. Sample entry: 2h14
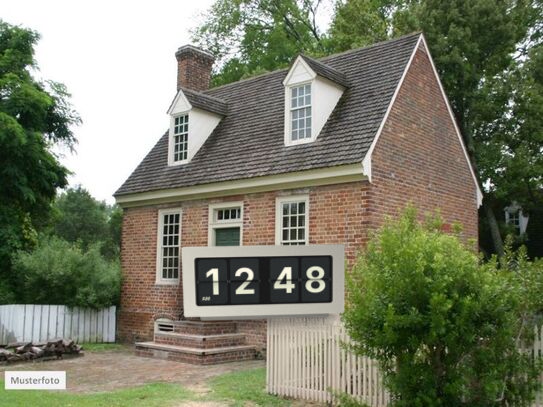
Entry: 12h48
